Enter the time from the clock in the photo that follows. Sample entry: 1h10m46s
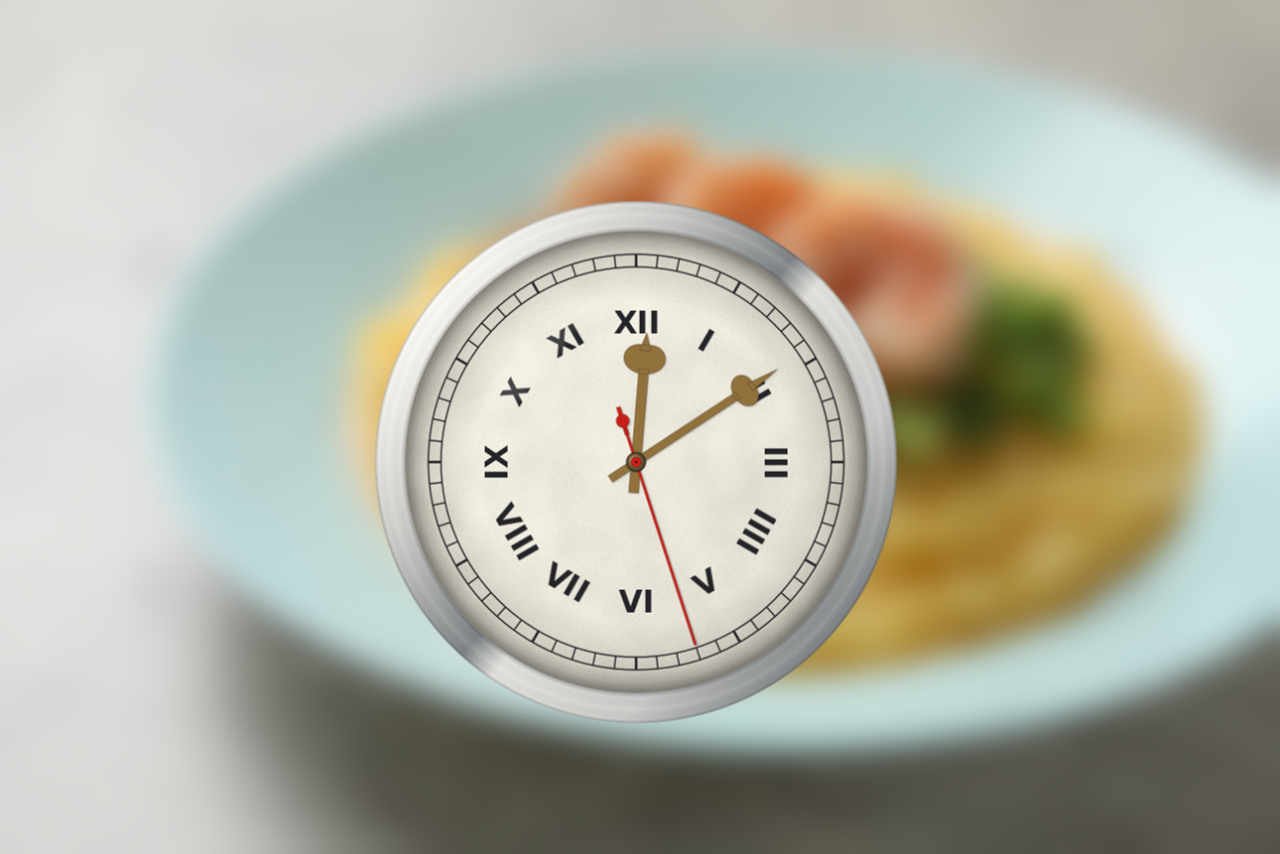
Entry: 12h09m27s
